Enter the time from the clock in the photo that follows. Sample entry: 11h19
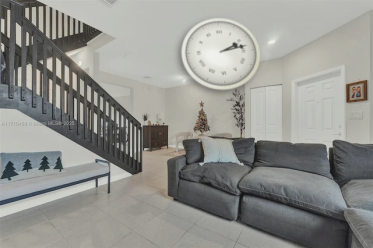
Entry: 2h13
